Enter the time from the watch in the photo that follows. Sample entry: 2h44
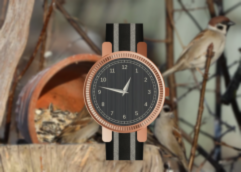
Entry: 12h47
